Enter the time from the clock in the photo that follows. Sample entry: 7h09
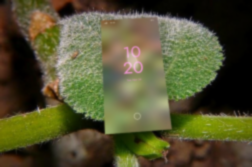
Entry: 10h20
